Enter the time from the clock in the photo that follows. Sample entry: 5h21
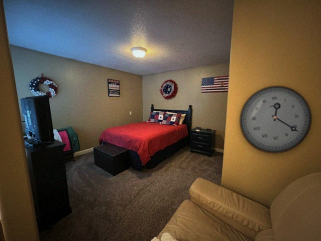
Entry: 12h21
